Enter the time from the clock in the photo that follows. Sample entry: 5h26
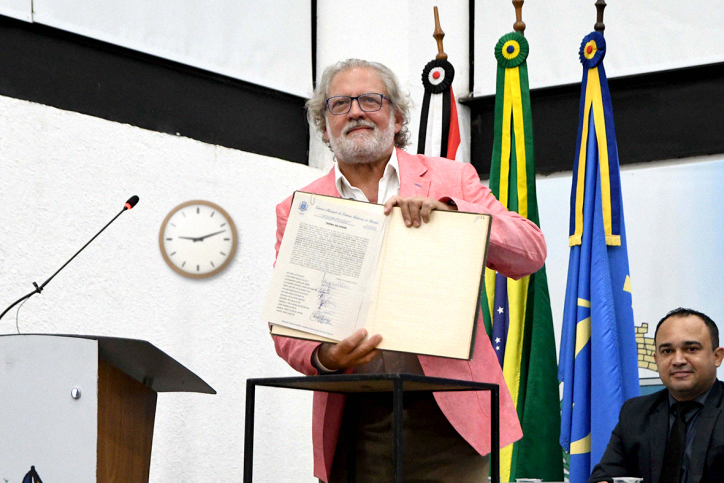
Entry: 9h12
